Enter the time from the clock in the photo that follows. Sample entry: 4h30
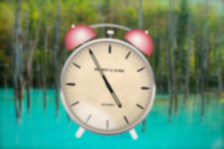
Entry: 4h55
